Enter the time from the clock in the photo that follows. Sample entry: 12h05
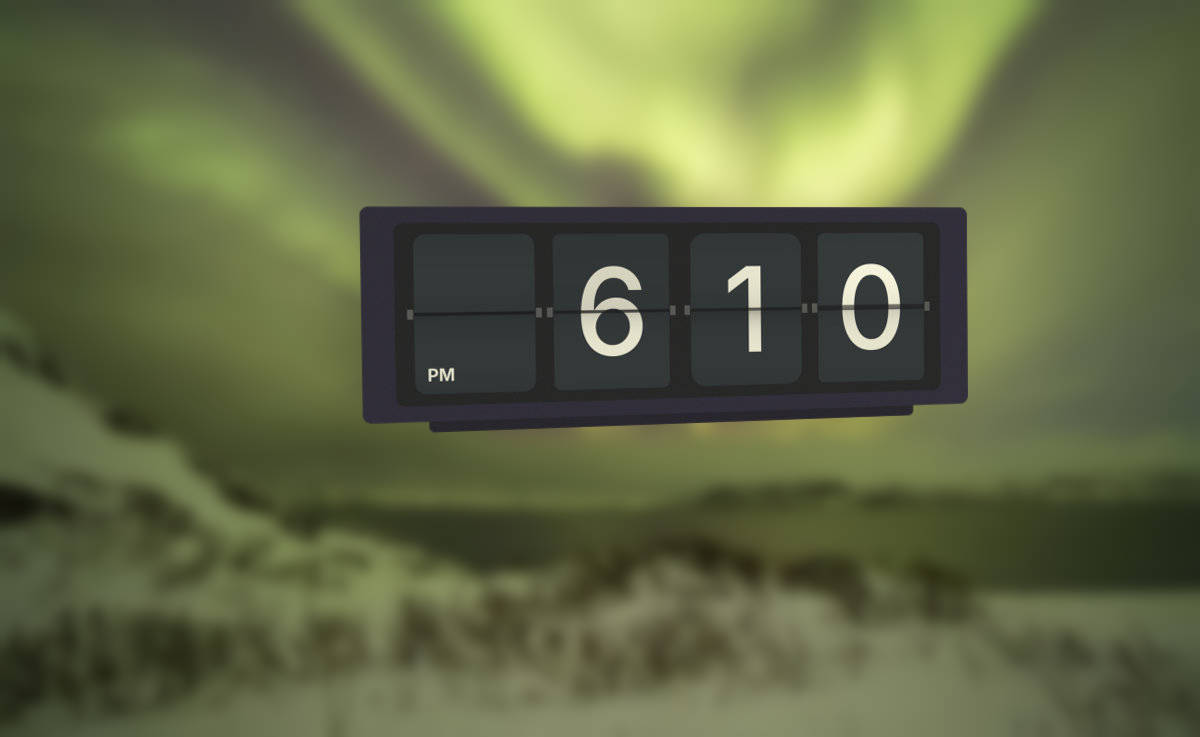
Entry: 6h10
